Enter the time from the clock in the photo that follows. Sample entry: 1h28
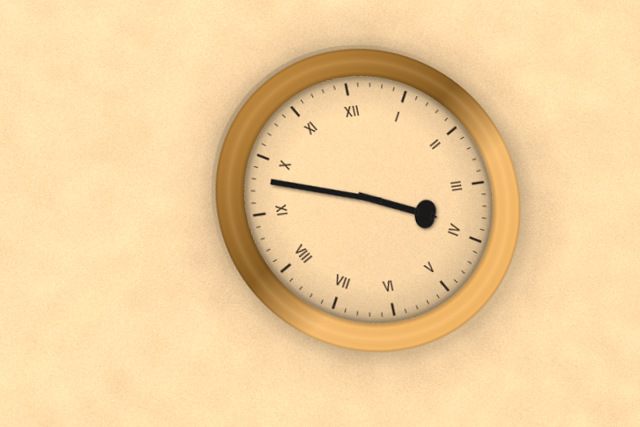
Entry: 3h48
